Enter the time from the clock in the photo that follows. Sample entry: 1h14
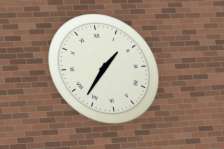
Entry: 1h37
